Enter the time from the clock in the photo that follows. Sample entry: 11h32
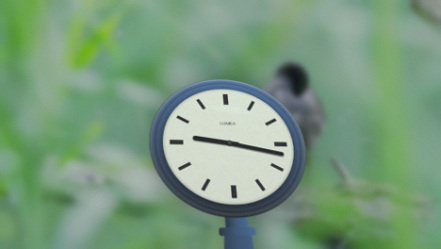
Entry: 9h17
